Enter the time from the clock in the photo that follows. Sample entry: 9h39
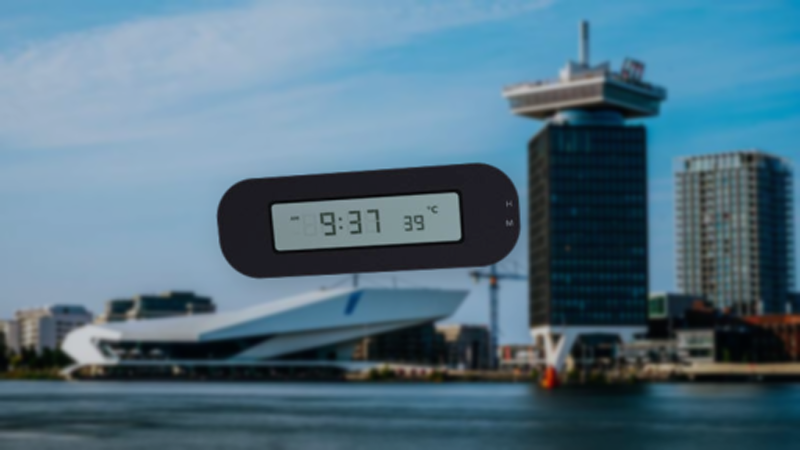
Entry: 9h37
